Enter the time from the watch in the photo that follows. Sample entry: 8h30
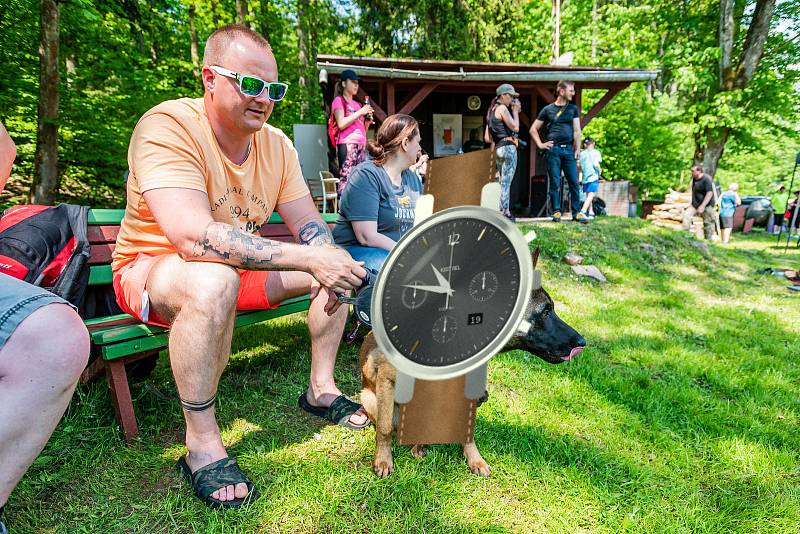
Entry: 10h47
